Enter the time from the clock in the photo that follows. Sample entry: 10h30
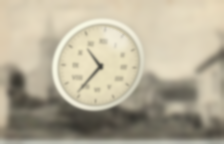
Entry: 10h36
